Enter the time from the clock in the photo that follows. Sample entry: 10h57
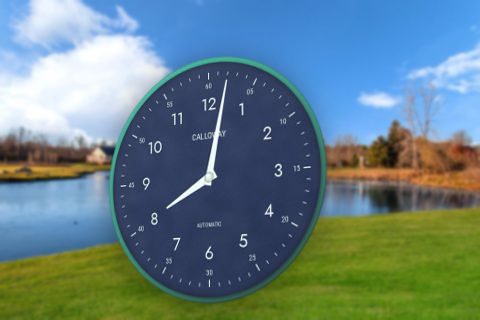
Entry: 8h02
